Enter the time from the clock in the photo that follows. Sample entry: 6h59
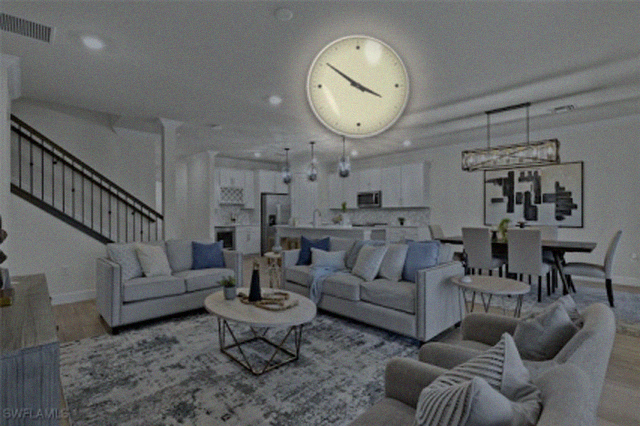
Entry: 3h51
